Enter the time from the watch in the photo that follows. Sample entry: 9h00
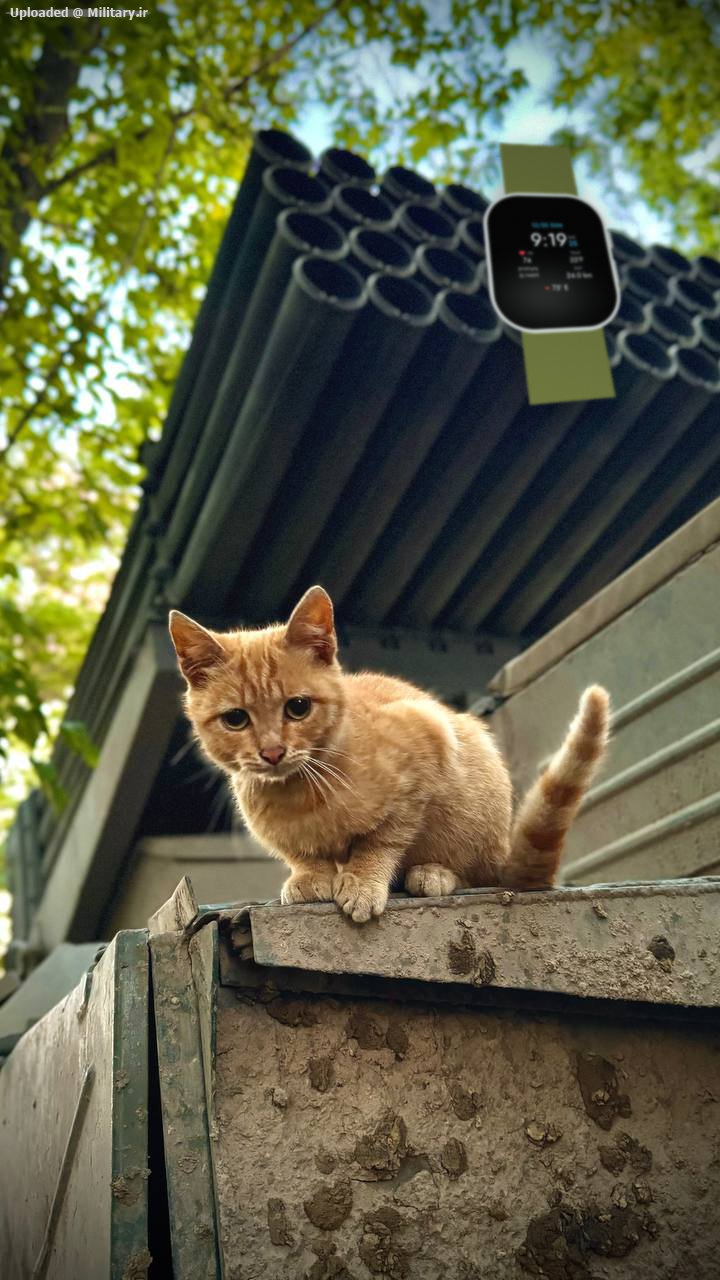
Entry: 9h19
